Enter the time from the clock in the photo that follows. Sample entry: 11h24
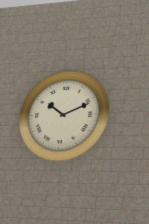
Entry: 10h11
